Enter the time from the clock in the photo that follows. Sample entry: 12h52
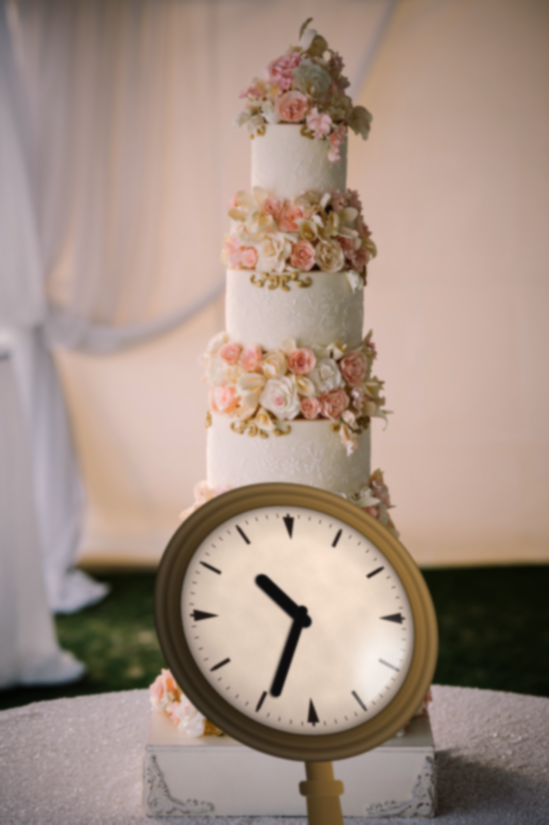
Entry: 10h34
